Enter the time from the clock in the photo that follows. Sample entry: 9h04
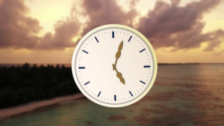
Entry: 5h03
